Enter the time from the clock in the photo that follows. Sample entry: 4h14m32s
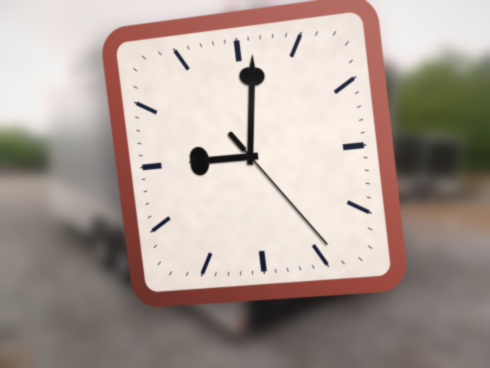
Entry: 9h01m24s
